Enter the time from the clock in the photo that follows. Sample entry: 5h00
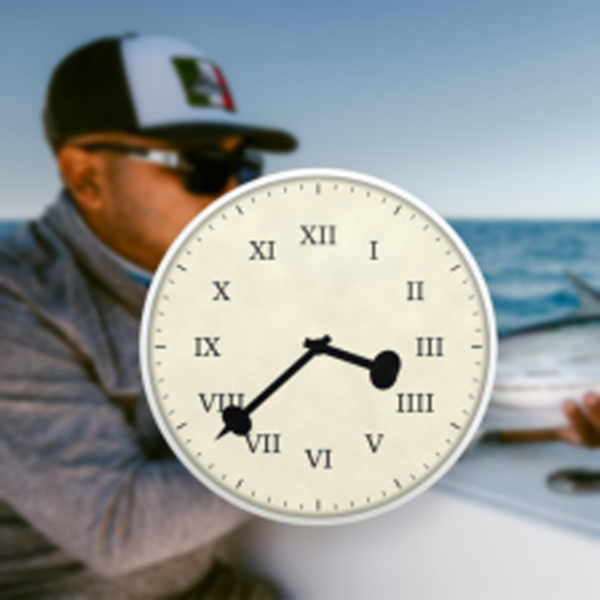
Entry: 3h38
